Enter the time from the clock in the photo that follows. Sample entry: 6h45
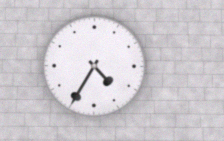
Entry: 4h35
